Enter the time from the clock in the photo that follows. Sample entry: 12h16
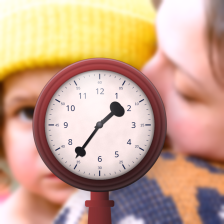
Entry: 1h36
